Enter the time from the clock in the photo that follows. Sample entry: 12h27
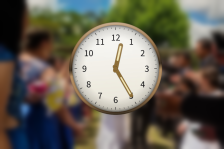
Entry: 12h25
